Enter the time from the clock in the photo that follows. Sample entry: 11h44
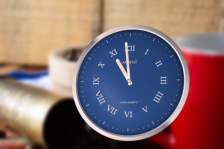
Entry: 10h59
